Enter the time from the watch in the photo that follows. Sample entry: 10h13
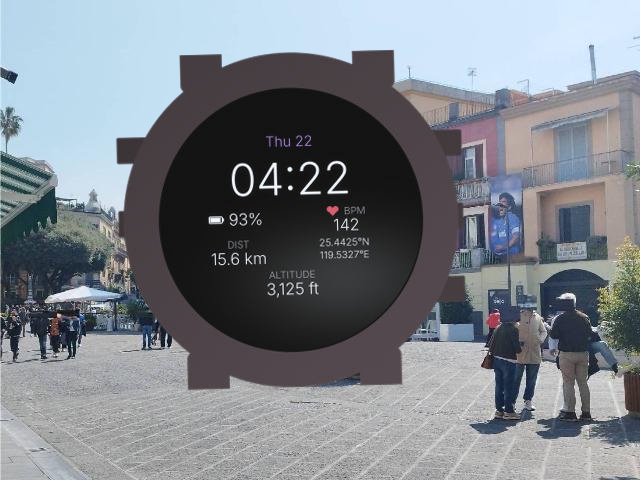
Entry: 4h22
